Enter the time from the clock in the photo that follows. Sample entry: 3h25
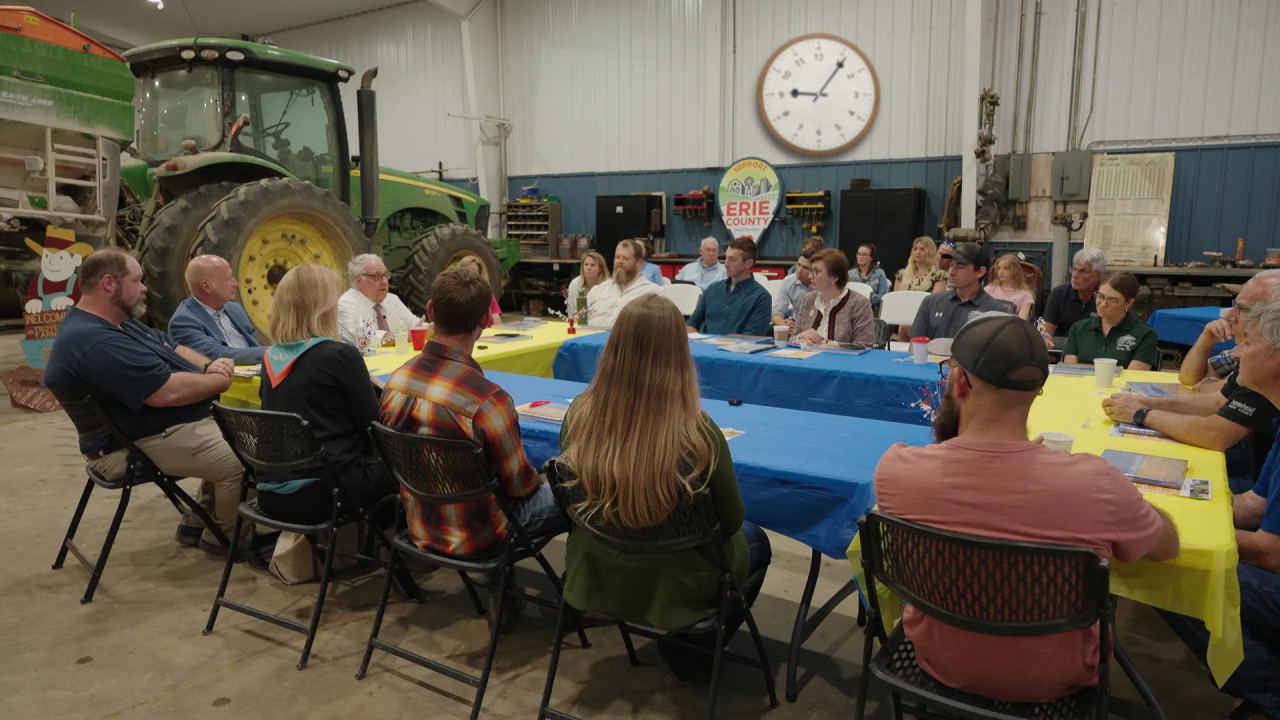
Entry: 9h06
